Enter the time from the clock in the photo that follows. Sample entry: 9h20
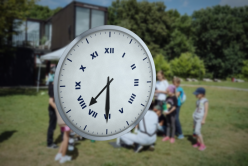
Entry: 7h30
